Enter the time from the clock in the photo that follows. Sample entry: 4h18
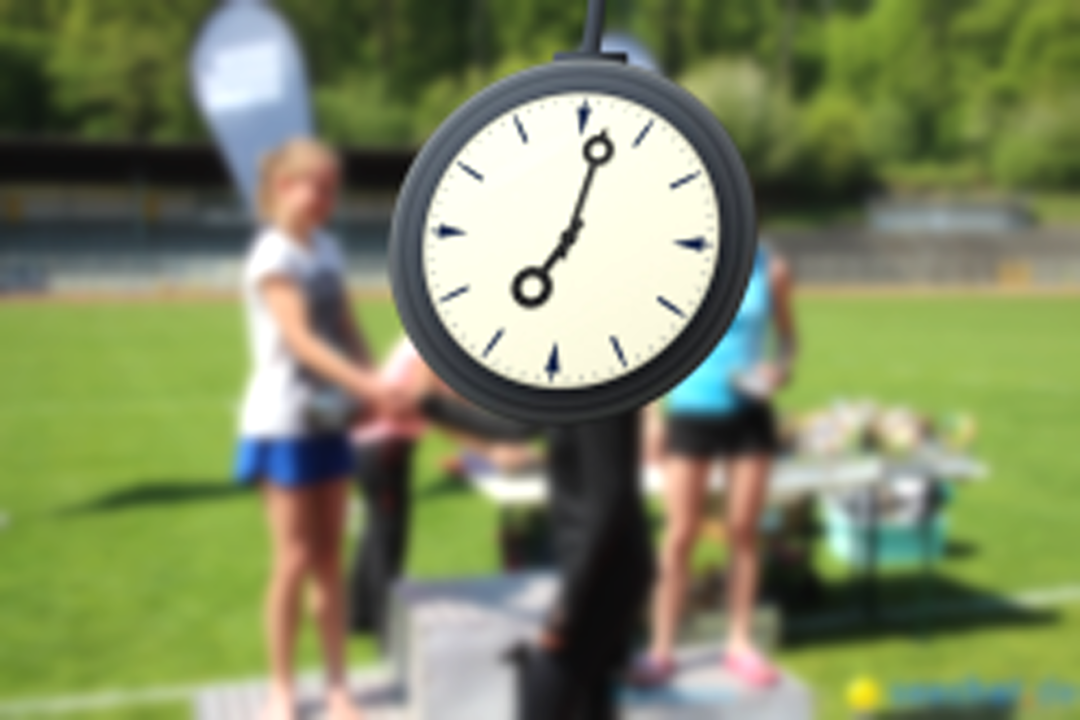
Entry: 7h02
